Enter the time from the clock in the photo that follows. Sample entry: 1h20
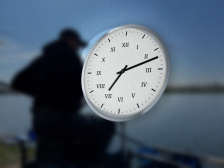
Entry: 7h12
